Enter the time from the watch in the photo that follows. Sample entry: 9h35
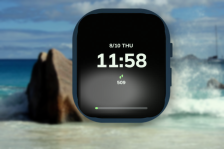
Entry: 11h58
